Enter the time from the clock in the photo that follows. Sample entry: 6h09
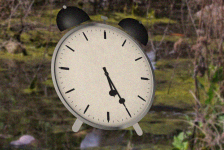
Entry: 5h25
